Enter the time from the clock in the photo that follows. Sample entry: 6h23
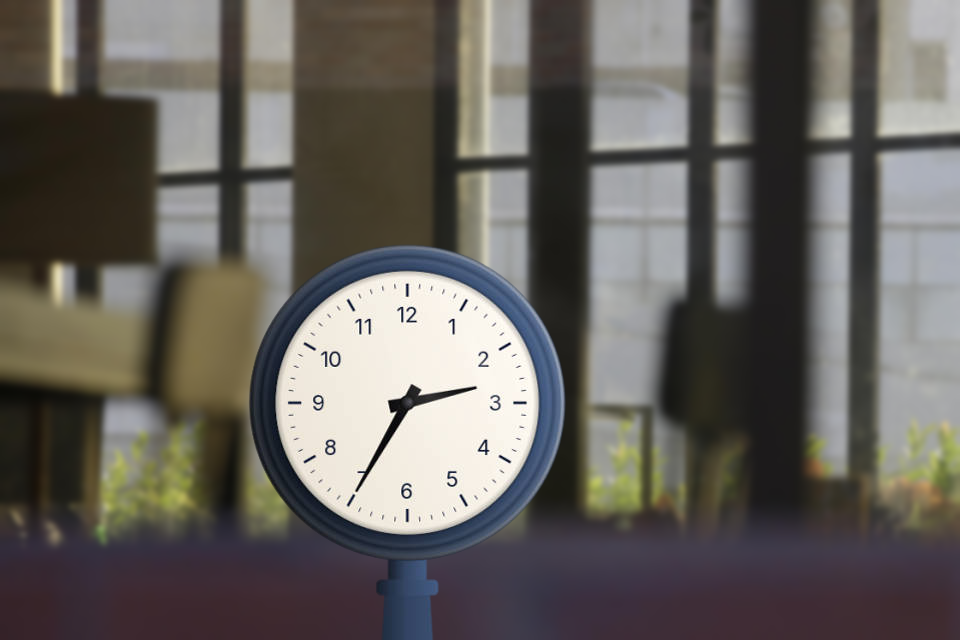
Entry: 2h35
